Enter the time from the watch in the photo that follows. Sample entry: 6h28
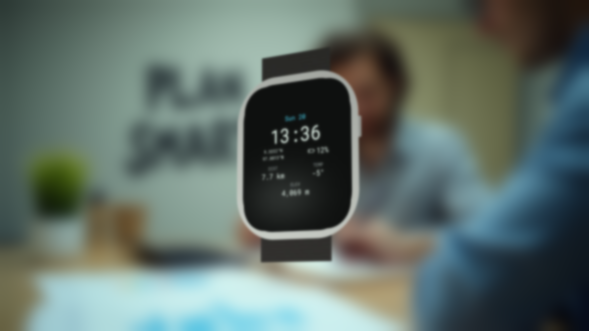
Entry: 13h36
